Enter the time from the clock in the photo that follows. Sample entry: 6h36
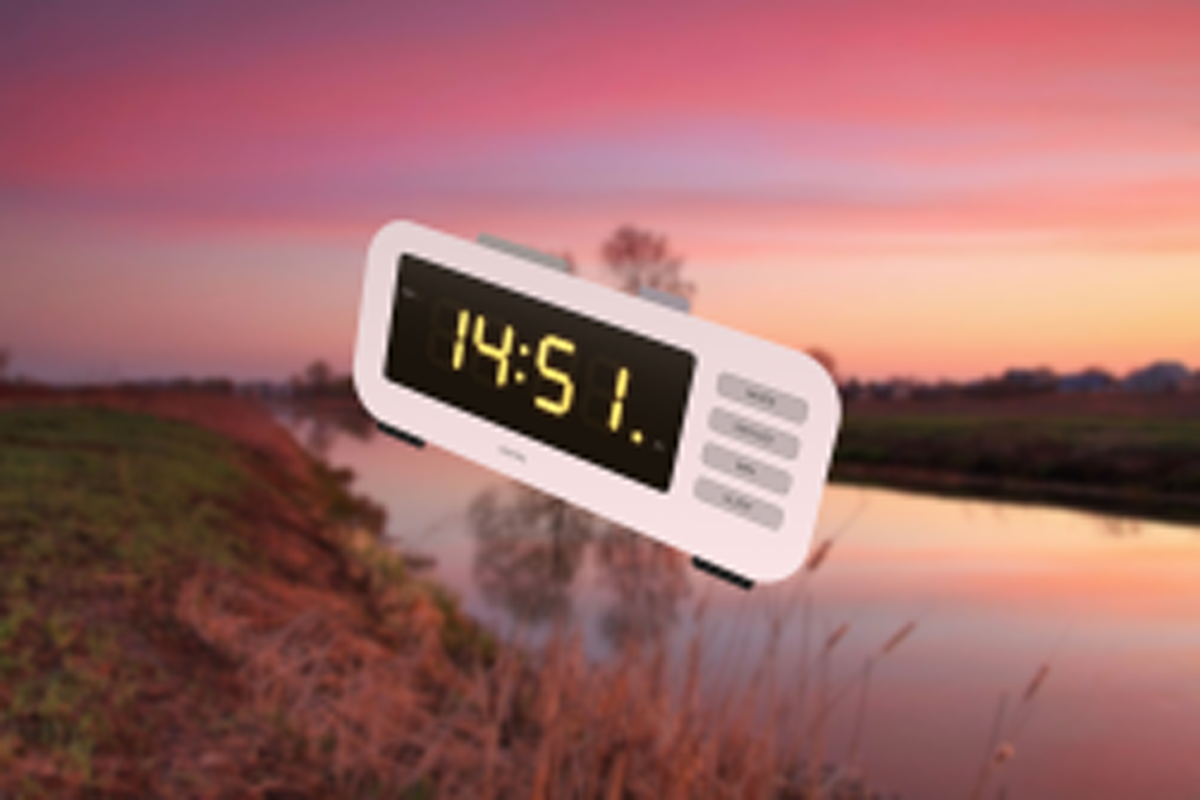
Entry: 14h51
